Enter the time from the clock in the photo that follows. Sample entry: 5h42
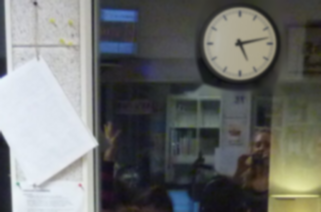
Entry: 5h13
